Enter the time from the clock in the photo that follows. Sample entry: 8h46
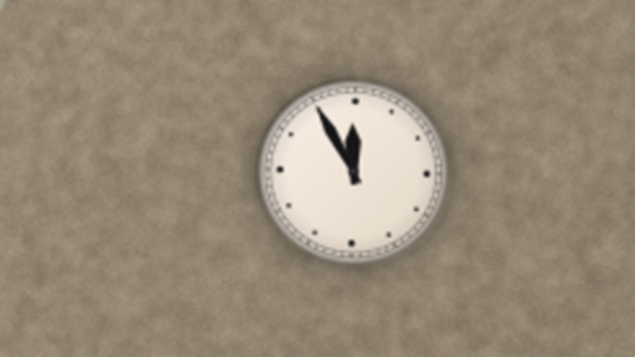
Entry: 11h55
